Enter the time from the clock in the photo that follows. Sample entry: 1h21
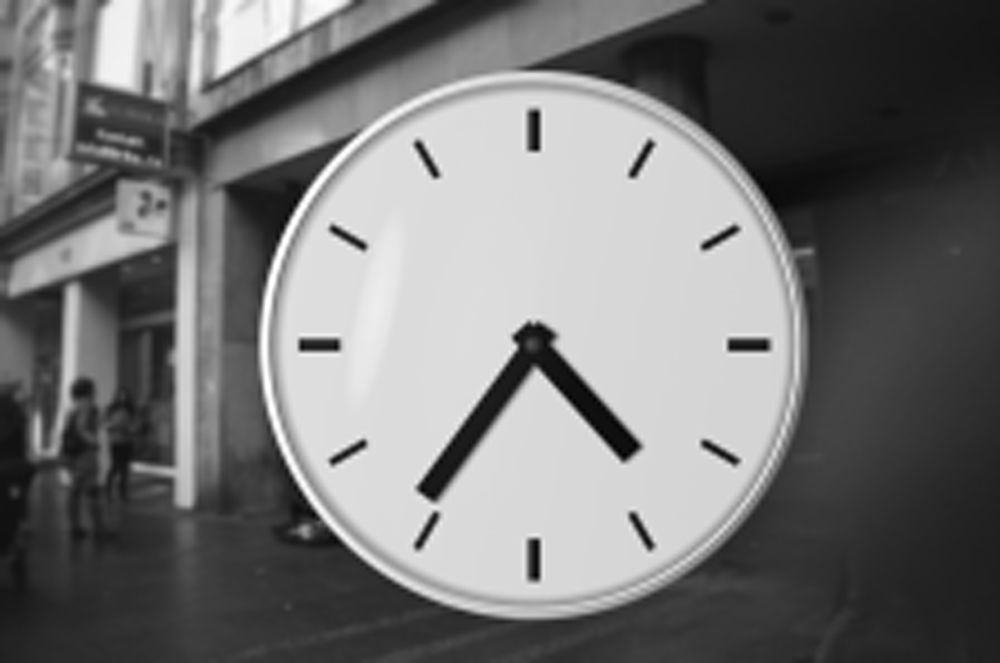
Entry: 4h36
